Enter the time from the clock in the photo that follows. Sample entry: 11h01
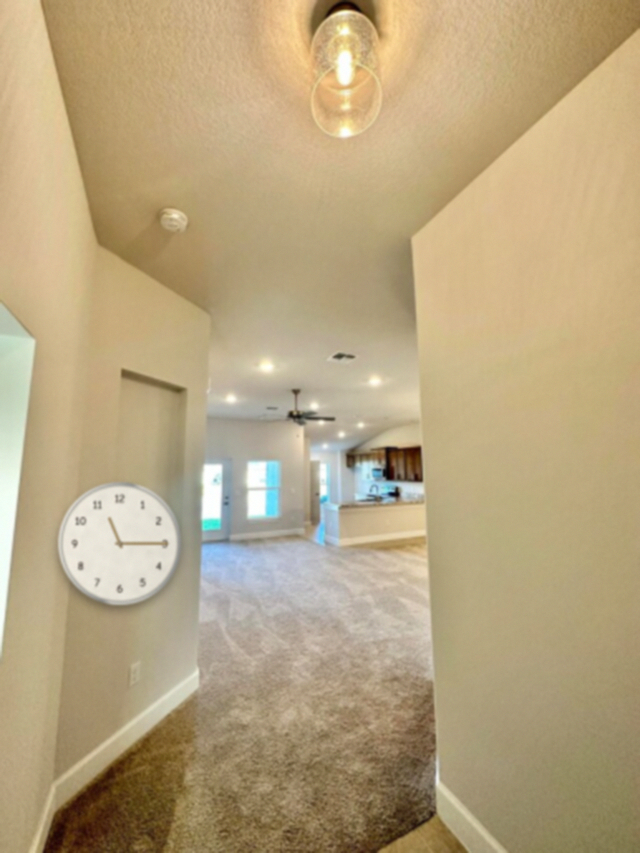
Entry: 11h15
